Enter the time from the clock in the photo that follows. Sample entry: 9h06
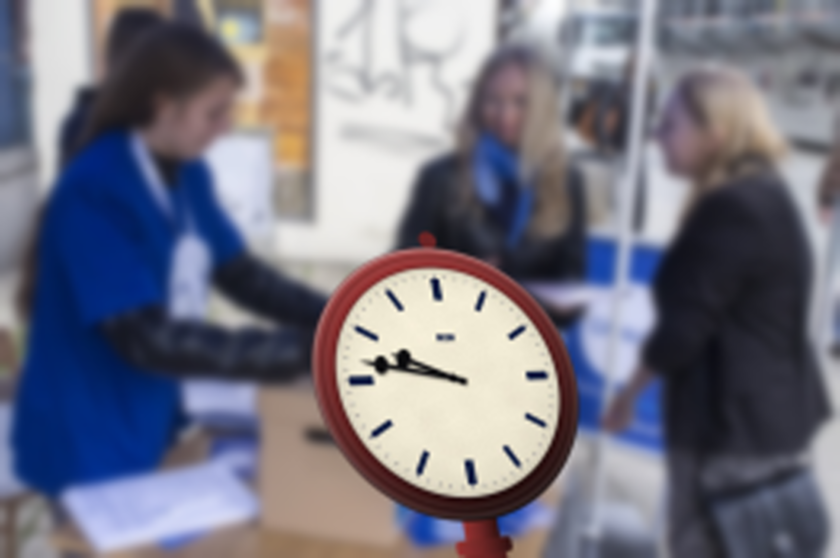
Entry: 9h47
